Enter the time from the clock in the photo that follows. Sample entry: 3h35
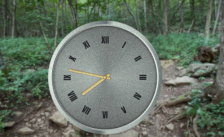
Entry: 7h47
